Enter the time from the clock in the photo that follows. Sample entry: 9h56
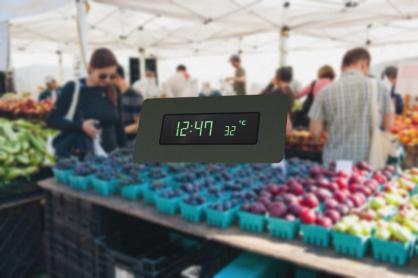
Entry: 12h47
